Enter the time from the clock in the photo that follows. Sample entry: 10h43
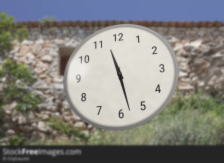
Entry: 11h28
